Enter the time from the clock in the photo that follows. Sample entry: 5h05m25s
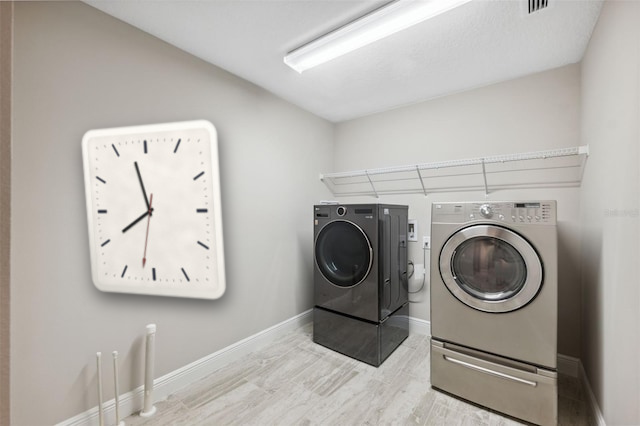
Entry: 7h57m32s
